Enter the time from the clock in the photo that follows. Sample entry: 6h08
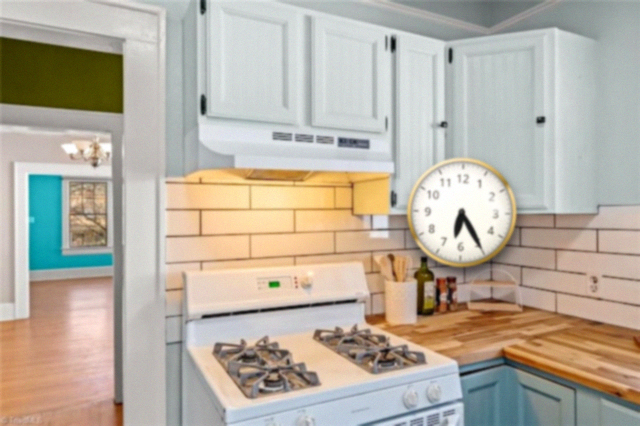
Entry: 6h25
